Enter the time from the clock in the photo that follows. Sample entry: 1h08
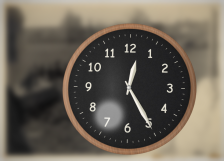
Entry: 12h25
